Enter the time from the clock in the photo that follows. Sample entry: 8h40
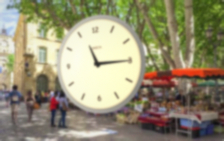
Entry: 11h15
